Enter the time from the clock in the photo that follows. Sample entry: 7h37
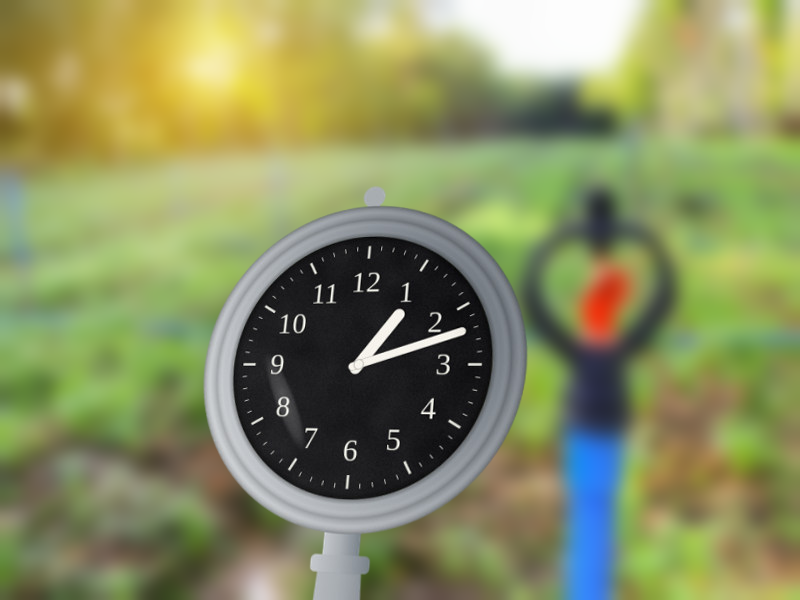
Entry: 1h12
